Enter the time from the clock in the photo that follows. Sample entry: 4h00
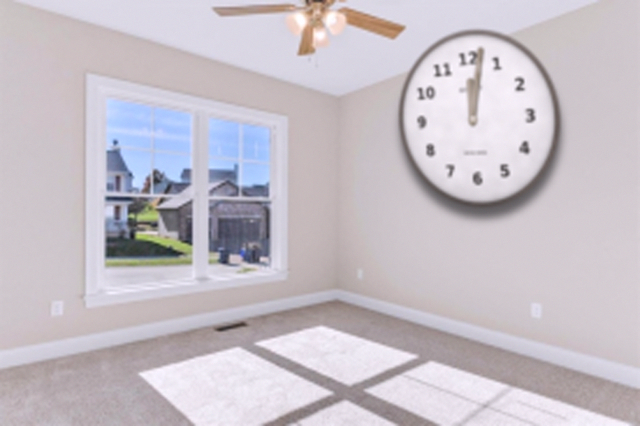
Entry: 12h02
